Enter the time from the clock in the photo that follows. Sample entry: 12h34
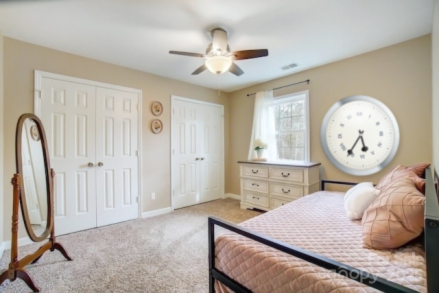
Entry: 5h36
